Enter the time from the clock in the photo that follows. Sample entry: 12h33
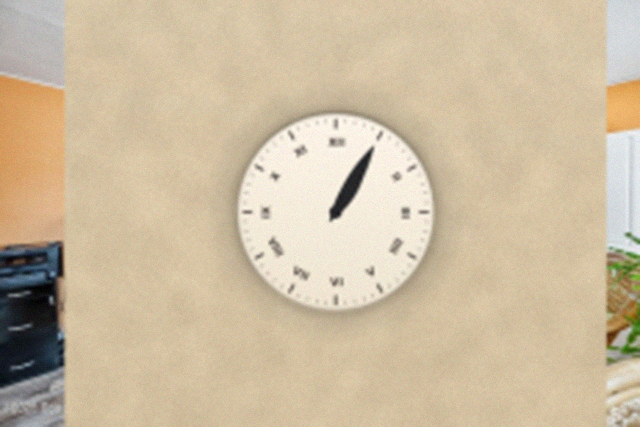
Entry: 1h05
